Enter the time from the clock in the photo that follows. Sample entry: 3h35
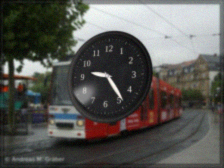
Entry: 9h24
